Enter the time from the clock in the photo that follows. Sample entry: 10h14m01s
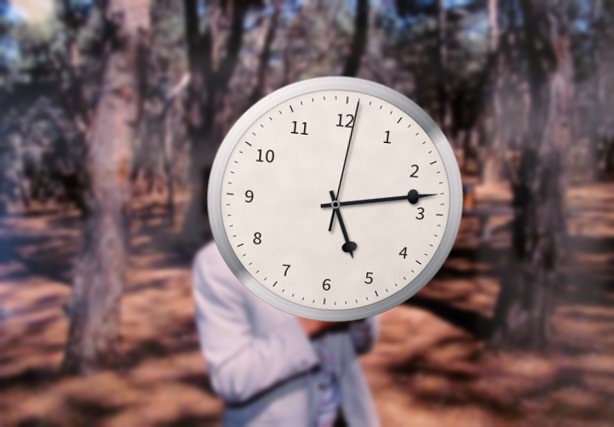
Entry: 5h13m01s
